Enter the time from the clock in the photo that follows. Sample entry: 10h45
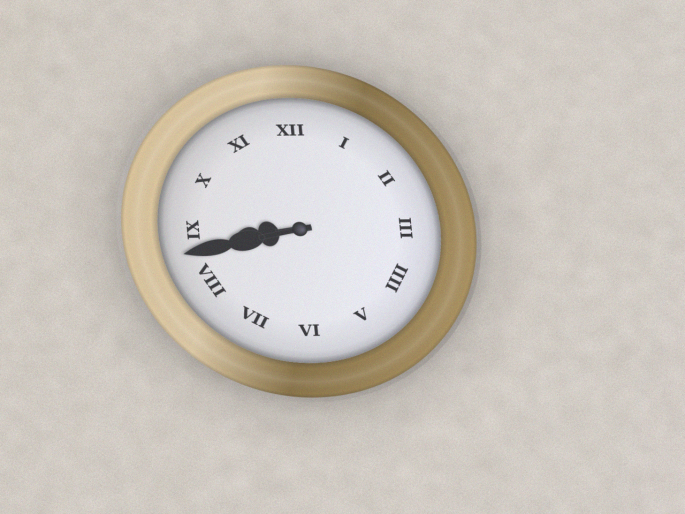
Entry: 8h43
